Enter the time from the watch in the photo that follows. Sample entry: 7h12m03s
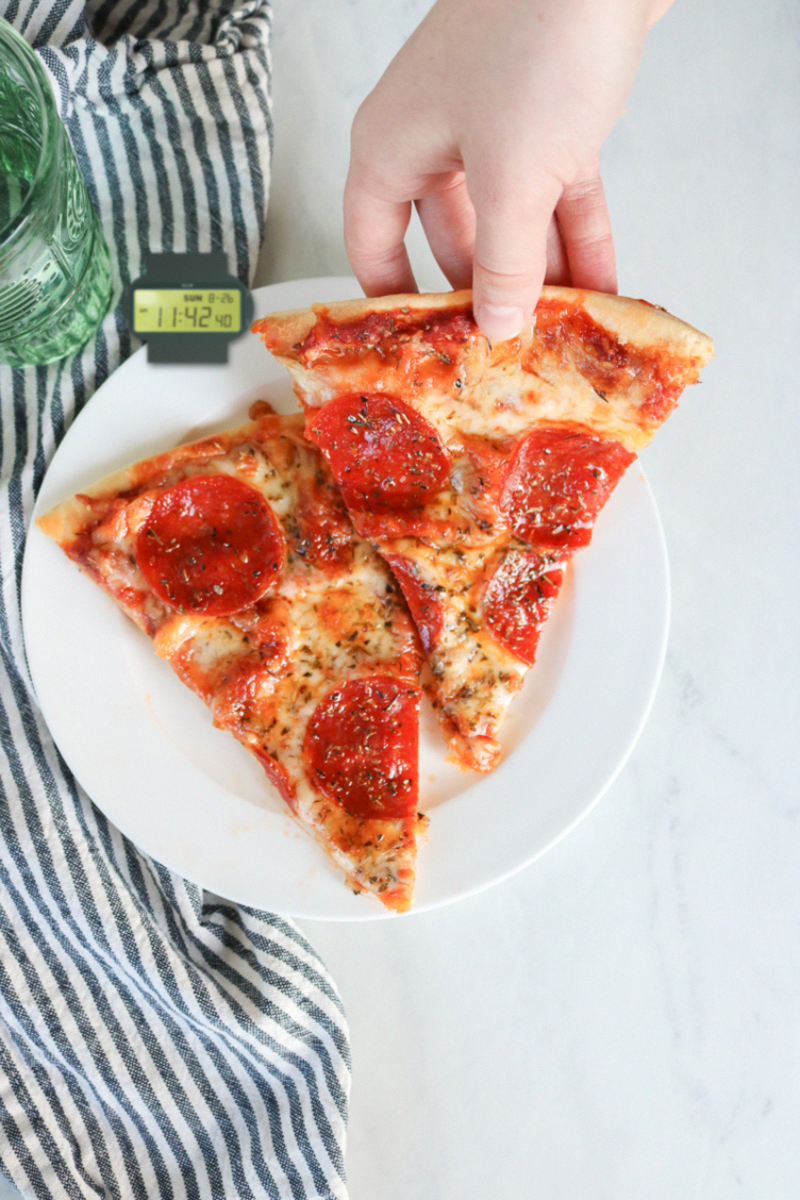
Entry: 11h42m40s
